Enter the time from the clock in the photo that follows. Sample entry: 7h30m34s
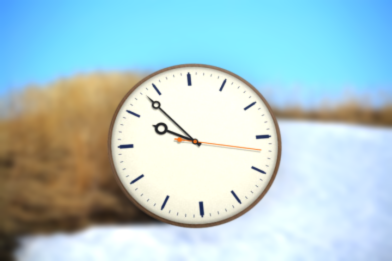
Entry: 9h53m17s
